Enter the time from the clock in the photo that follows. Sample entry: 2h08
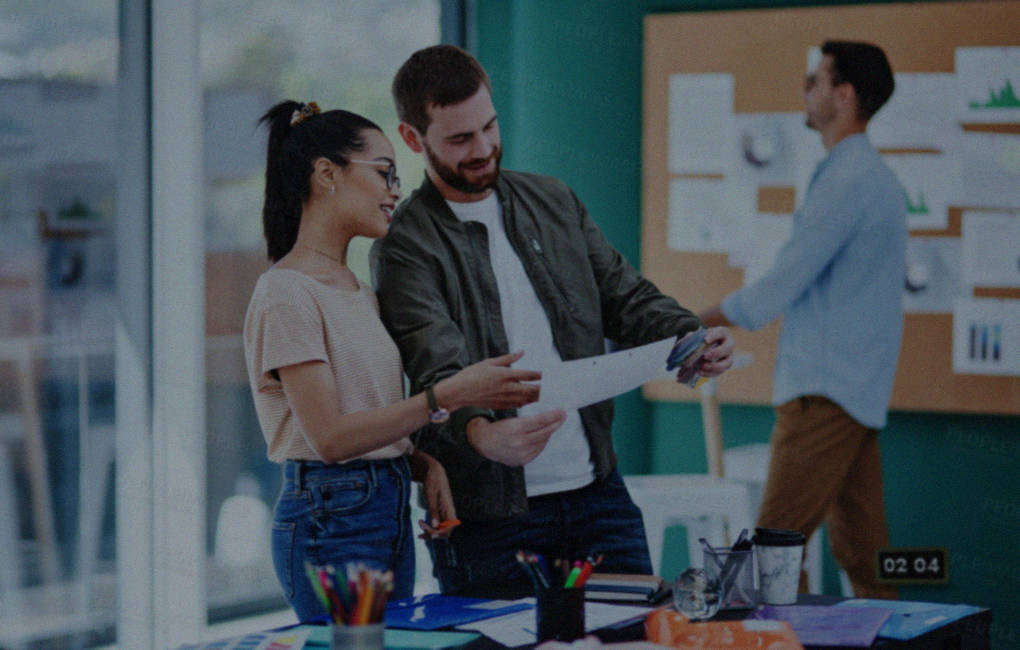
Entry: 2h04
